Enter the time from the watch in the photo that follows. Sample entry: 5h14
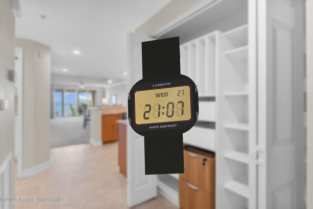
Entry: 21h07
